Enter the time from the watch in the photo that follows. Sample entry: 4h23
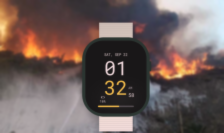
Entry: 1h32
